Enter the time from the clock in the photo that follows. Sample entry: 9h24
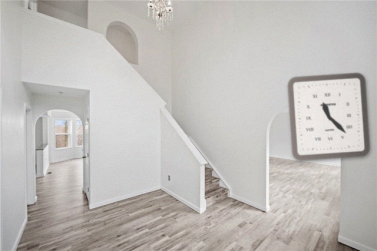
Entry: 11h23
